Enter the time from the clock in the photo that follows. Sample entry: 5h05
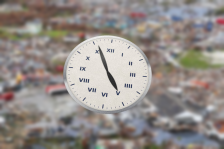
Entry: 4h56
